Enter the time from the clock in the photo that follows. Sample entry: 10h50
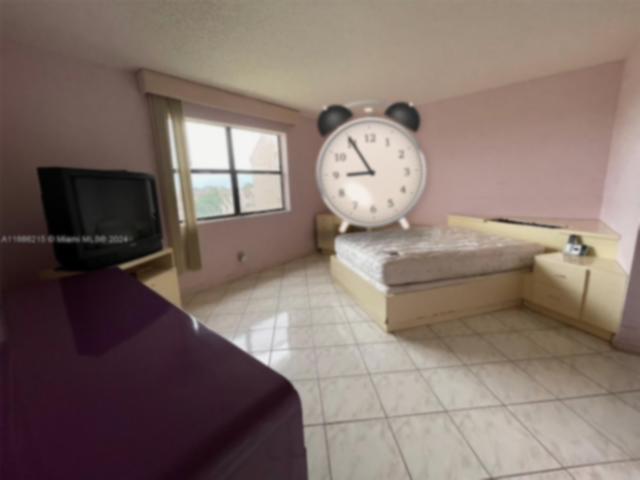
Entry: 8h55
